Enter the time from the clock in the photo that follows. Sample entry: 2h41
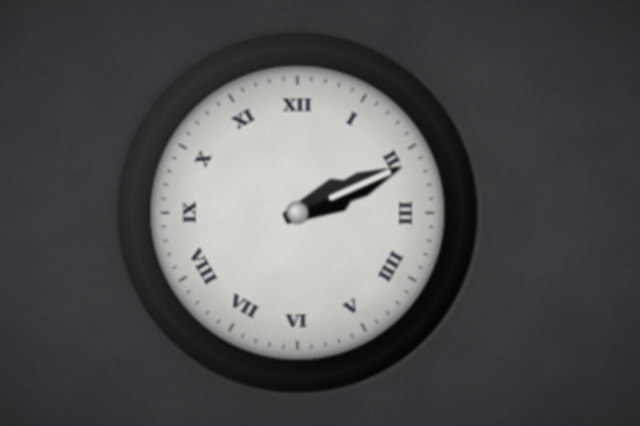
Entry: 2h11
